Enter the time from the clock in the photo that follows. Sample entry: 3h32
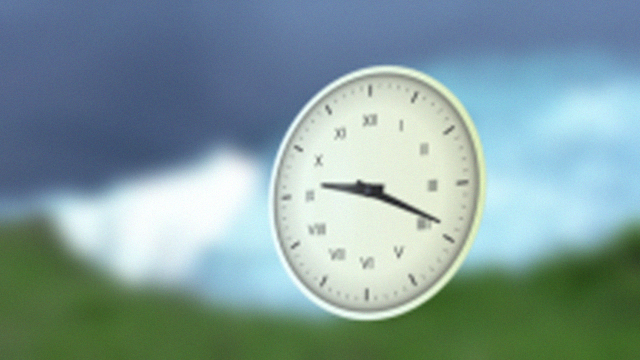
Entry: 9h19
